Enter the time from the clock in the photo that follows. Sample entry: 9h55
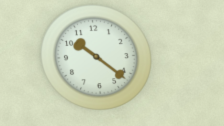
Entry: 10h22
